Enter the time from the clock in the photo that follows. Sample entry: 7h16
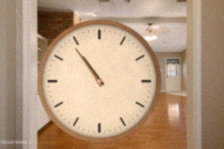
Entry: 10h54
